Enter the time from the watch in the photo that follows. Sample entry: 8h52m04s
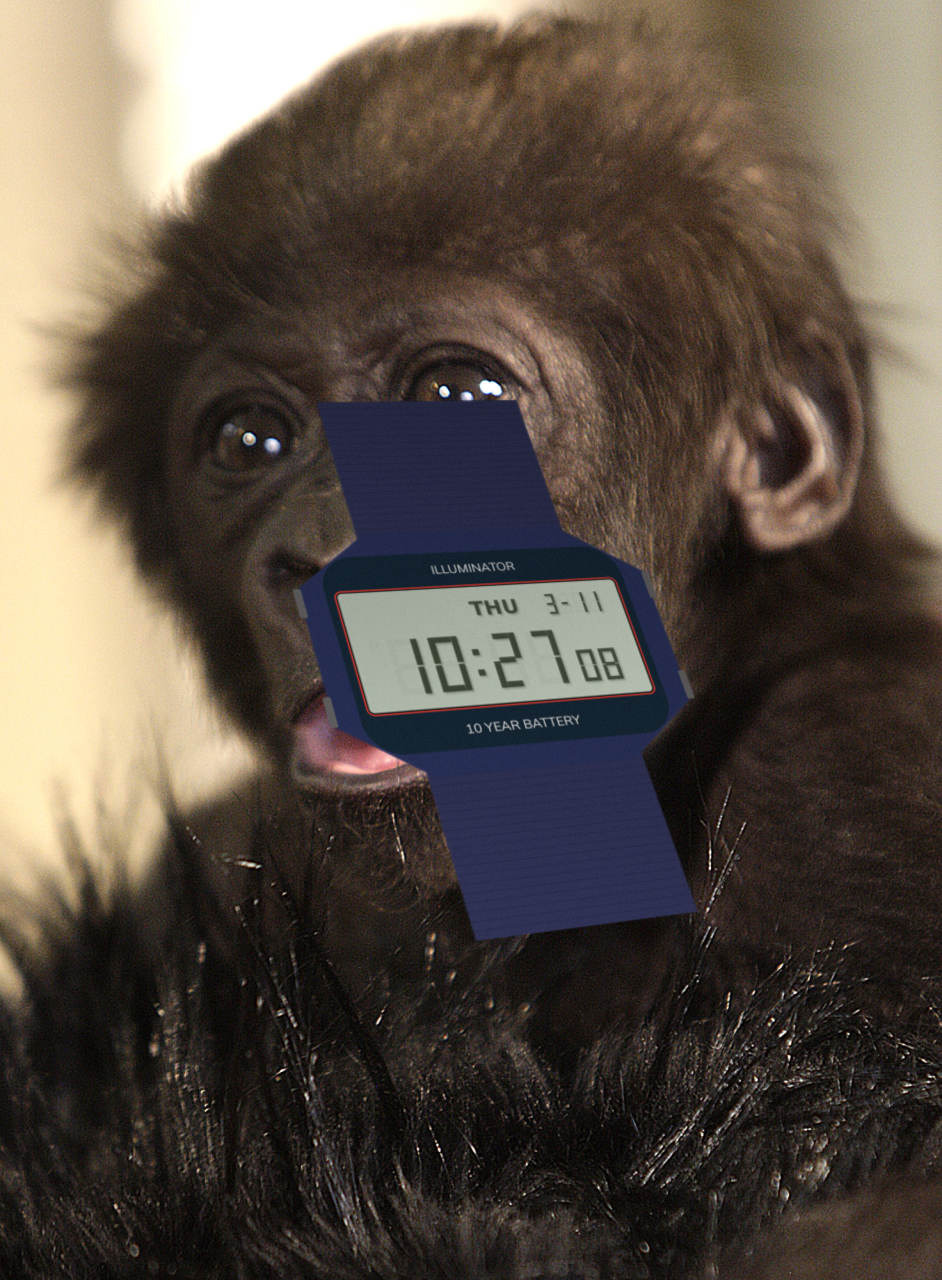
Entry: 10h27m08s
